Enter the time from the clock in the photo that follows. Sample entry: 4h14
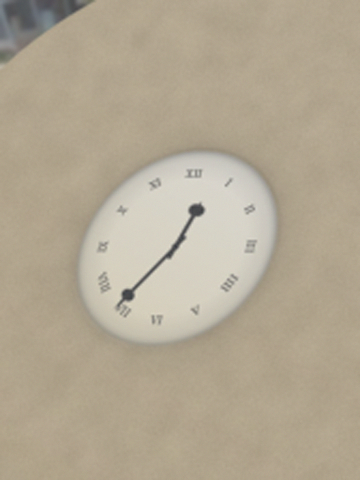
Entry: 12h36
